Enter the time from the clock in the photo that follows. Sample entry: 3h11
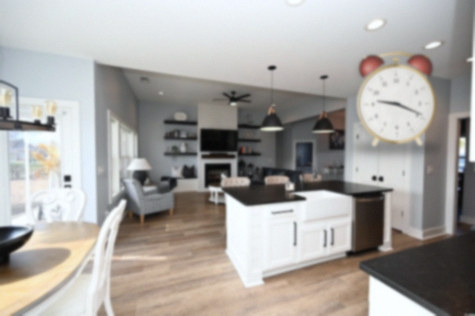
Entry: 9h19
